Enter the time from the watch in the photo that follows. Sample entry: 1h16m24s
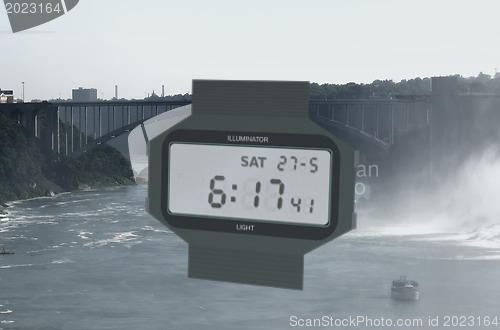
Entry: 6h17m41s
